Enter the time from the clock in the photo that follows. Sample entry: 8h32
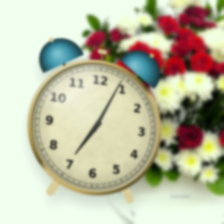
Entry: 7h04
